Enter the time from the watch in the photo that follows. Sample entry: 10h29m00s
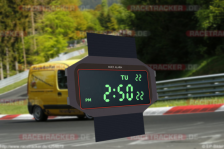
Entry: 2h50m22s
